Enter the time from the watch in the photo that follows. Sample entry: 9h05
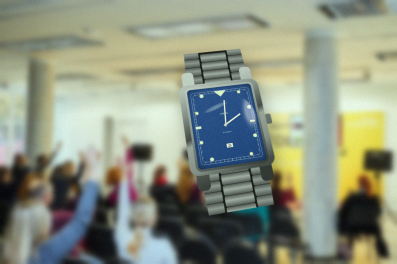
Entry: 2h01
